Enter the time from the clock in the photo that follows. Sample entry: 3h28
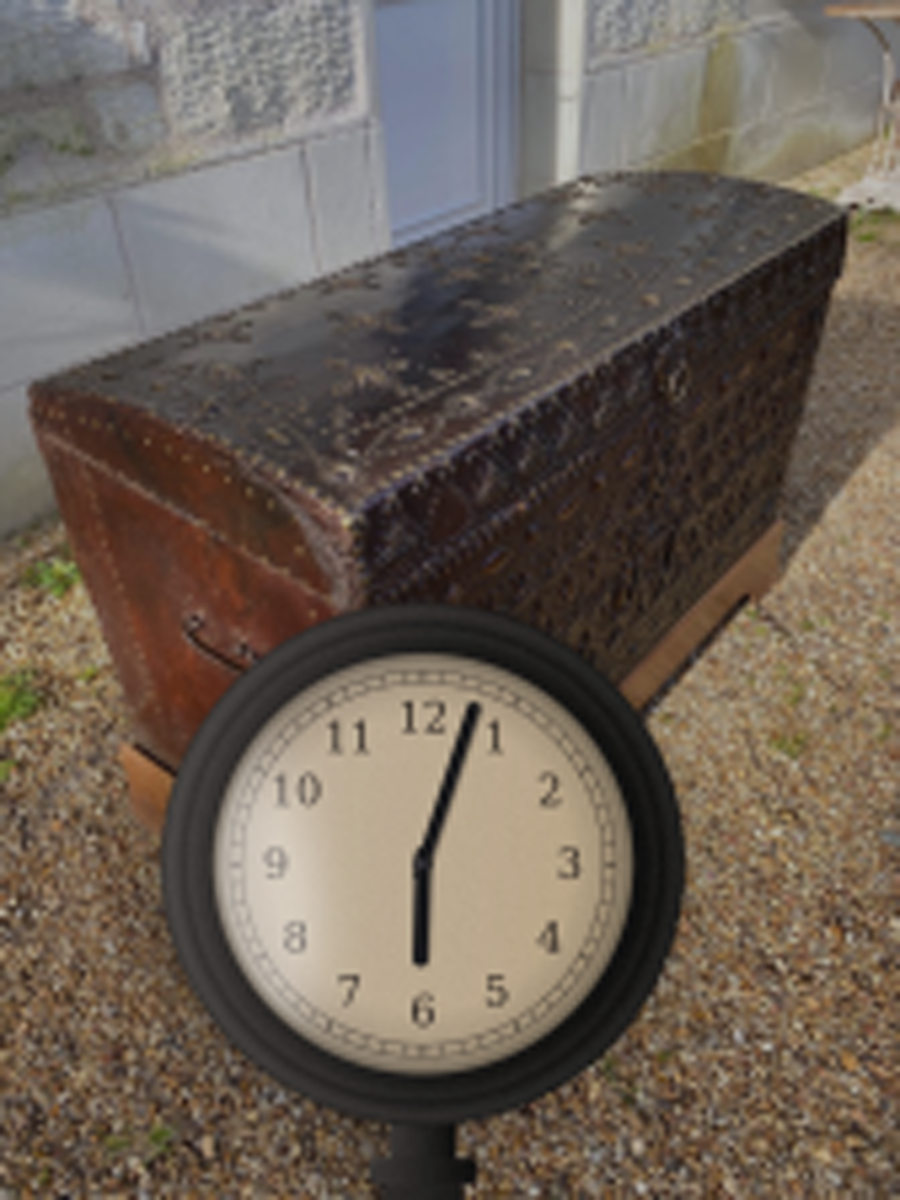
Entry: 6h03
